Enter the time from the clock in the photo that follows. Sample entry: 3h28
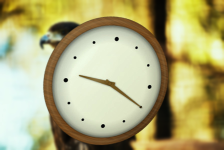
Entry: 9h20
